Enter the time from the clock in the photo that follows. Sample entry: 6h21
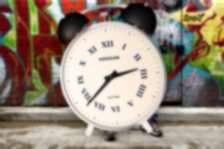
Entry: 2h38
